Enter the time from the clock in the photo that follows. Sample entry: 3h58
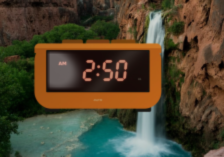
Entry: 2h50
